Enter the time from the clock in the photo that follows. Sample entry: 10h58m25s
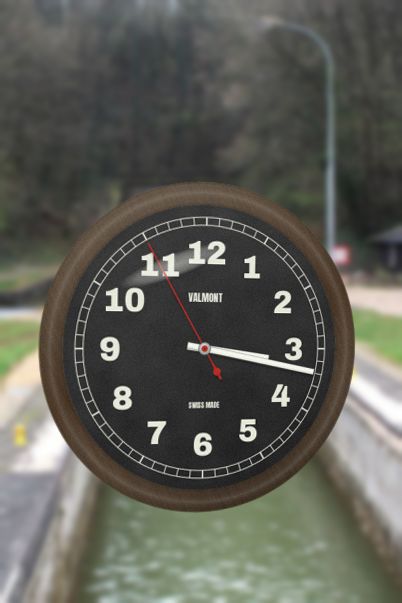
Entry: 3h16m55s
